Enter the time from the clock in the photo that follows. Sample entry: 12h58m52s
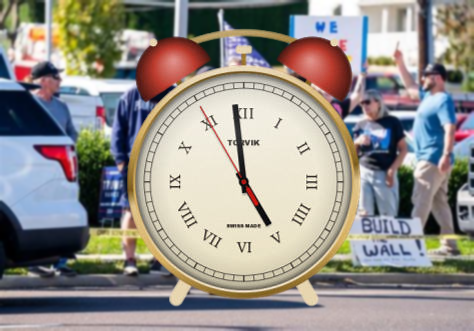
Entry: 4h58m55s
